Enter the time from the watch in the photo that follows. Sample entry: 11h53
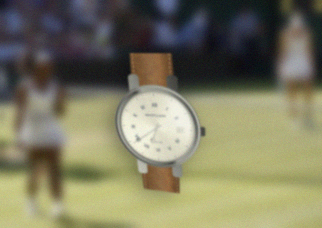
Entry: 6h39
